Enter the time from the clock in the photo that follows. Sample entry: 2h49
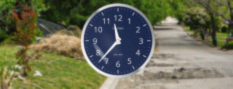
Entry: 11h37
